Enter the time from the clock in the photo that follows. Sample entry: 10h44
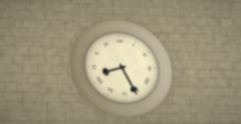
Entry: 8h26
